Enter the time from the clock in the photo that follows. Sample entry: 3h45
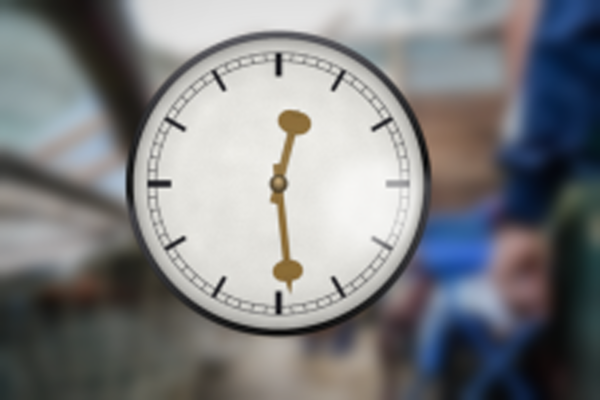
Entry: 12h29
